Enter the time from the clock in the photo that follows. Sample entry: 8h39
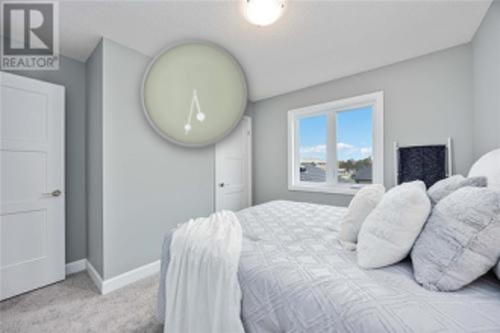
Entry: 5h32
